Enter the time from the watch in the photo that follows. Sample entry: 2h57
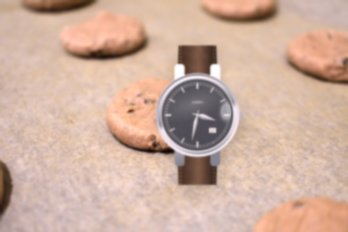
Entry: 3h32
